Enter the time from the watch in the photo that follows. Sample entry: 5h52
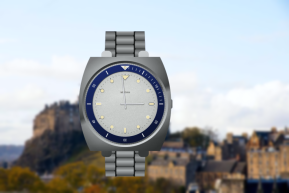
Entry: 2h59
